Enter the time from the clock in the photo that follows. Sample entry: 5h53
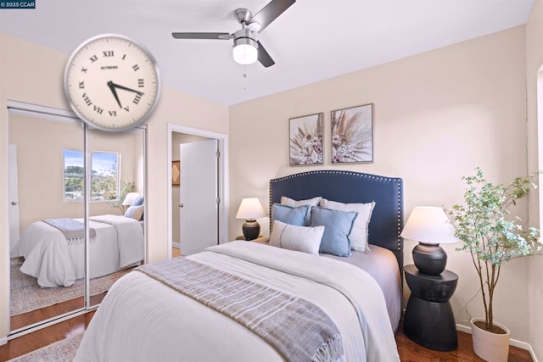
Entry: 5h18
